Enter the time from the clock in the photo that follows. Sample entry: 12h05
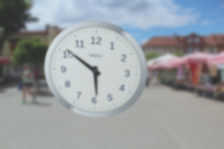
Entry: 5h51
